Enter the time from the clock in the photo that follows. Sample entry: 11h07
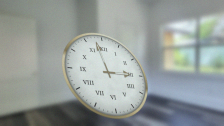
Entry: 2h58
